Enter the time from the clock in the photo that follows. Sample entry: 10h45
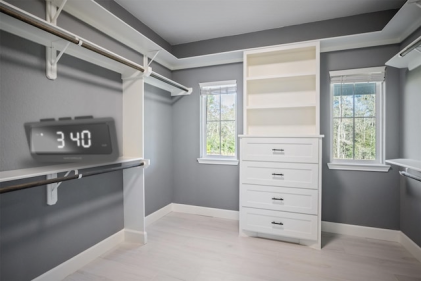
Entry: 3h40
